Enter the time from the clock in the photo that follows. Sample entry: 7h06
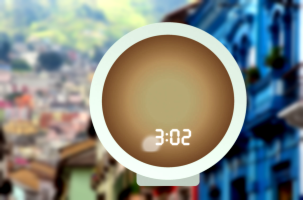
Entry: 3h02
